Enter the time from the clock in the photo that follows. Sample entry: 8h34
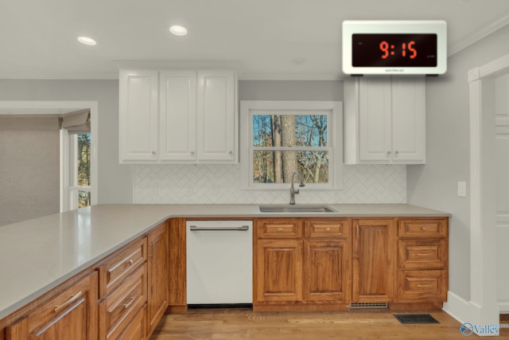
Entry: 9h15
